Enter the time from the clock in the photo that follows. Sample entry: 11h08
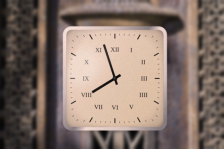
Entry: 7h57
